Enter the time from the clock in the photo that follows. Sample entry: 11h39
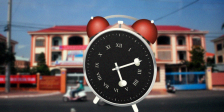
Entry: 5h11
